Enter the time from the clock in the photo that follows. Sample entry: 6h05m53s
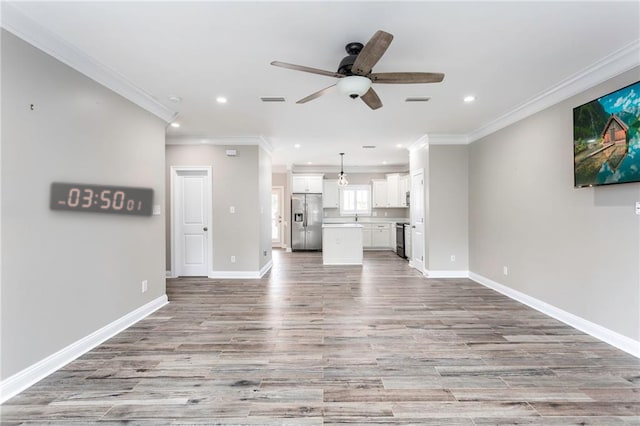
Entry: 3h50m01s
